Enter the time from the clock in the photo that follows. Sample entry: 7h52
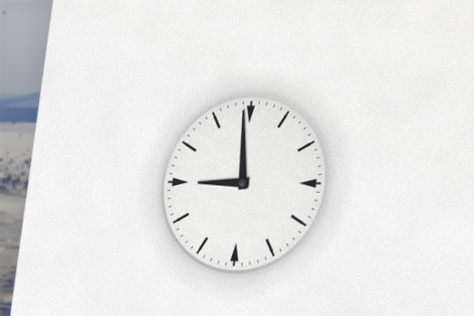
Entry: 8h59
